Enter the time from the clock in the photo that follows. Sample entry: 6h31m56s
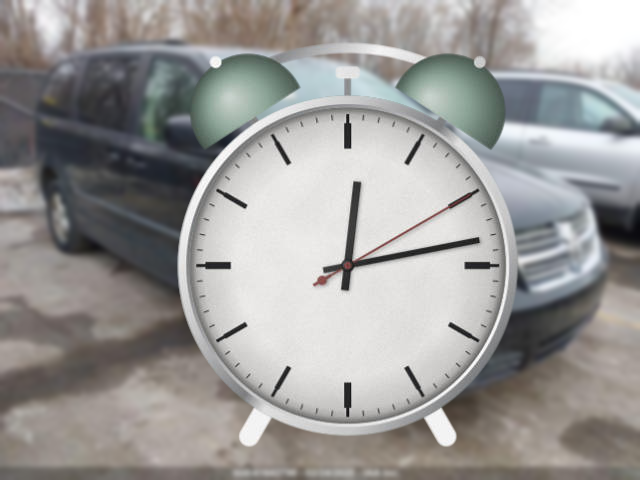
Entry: 12h13m10s
